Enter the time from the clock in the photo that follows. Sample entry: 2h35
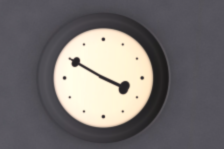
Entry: 3h50
